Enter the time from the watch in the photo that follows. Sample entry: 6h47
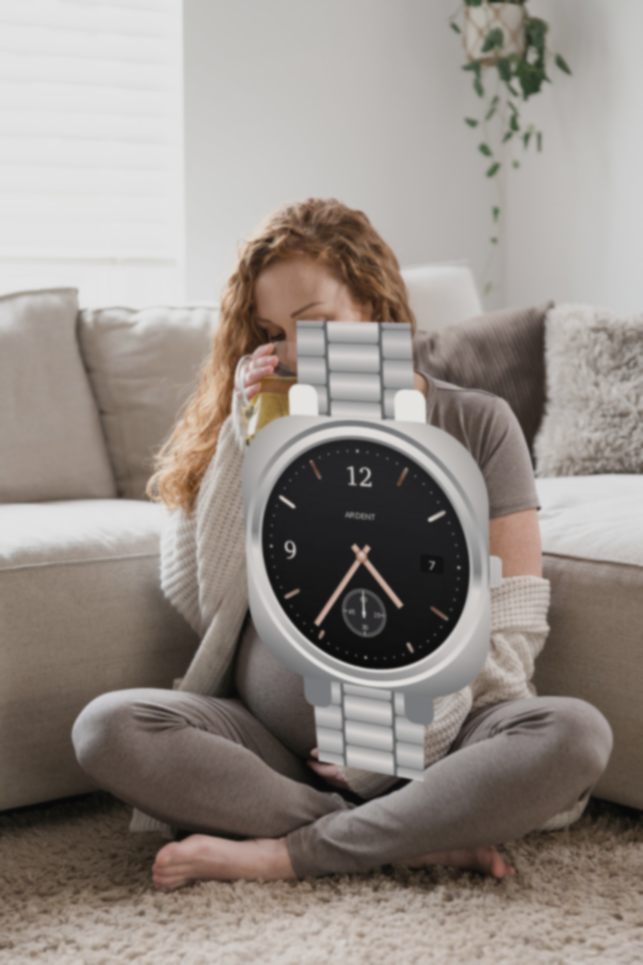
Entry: 4h36
